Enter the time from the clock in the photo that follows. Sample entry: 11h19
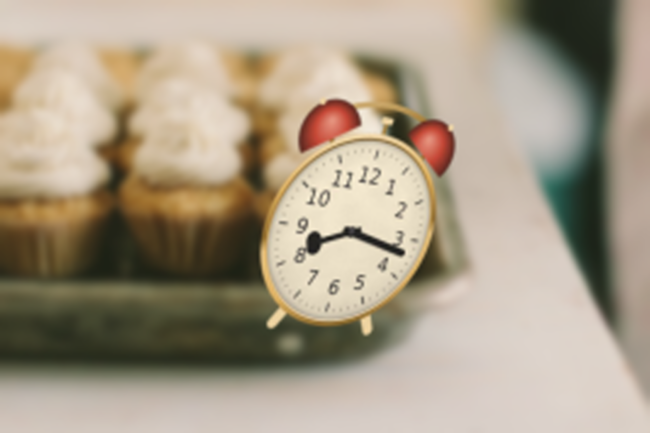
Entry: 8h17
